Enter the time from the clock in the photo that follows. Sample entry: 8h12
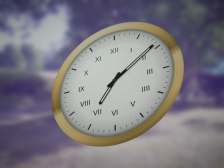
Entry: 7h09
